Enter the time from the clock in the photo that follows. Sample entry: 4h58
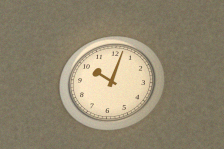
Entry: 10h02
